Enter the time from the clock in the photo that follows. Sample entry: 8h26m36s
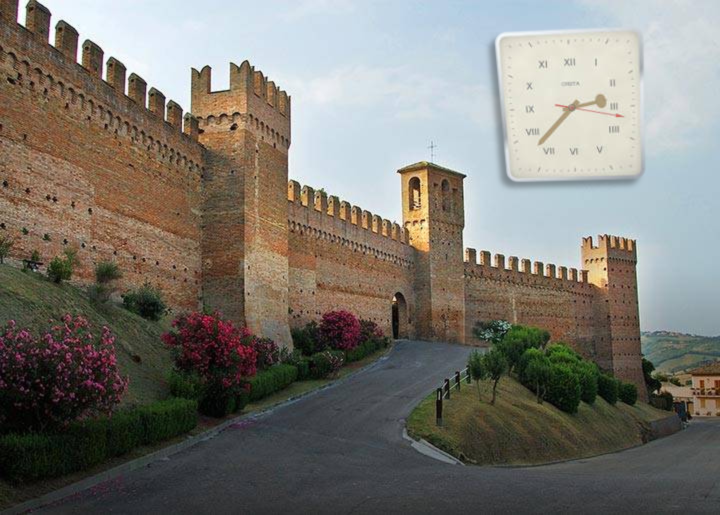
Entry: 2h37m17s
